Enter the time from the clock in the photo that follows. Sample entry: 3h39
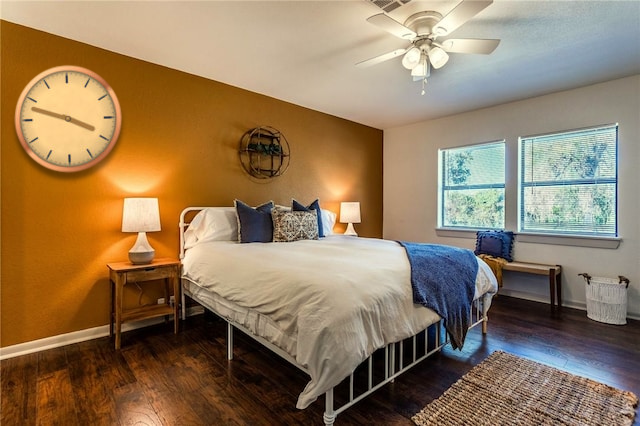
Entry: 3h48
